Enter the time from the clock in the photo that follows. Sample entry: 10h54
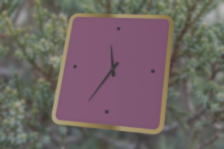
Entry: 11h35
